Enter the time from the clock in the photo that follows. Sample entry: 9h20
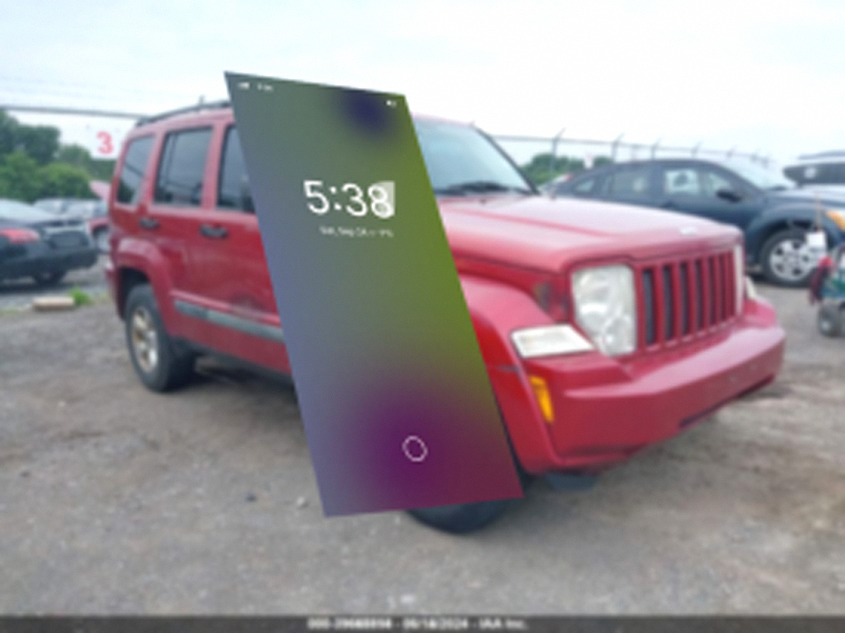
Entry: 5h38
